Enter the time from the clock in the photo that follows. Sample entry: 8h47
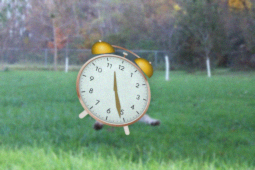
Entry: 11h26
